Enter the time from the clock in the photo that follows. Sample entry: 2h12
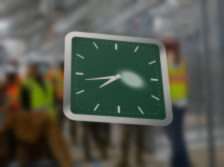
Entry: 7h43
